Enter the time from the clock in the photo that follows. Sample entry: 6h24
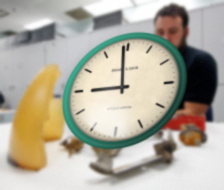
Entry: 8h59
